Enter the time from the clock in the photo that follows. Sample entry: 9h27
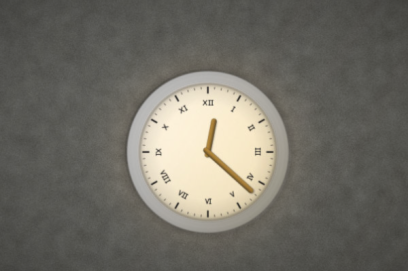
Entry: 12h22
